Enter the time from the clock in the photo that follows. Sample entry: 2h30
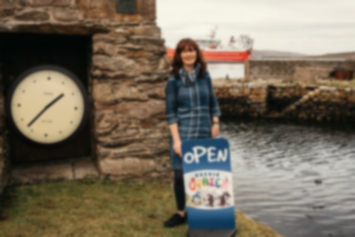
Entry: 1h37
